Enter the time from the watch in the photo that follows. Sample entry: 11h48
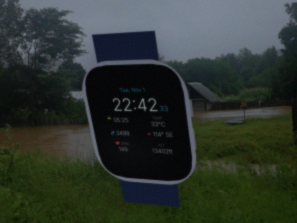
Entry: 22h42
